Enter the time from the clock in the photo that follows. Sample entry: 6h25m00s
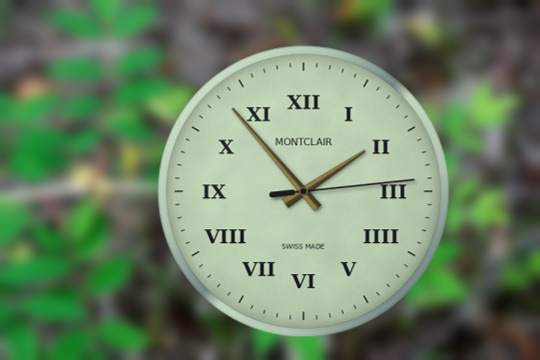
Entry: 1h53m14s
